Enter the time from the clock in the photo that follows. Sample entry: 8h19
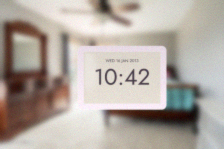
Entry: 10h42
